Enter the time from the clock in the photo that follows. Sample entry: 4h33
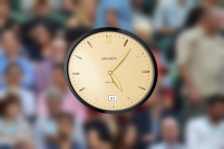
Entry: 5h07
